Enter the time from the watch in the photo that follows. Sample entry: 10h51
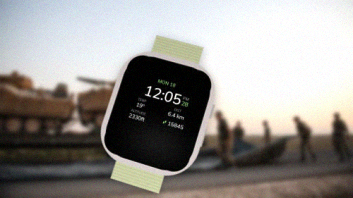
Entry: 12h05
